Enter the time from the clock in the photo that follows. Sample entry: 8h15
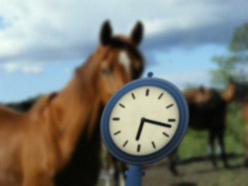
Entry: 6h17
